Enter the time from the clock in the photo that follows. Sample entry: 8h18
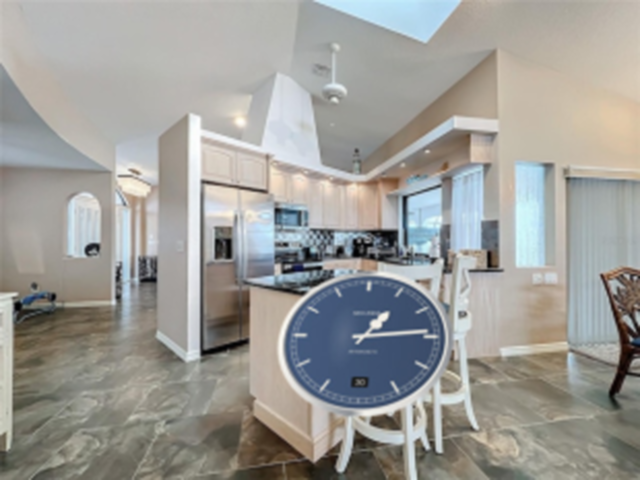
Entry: 1h14
